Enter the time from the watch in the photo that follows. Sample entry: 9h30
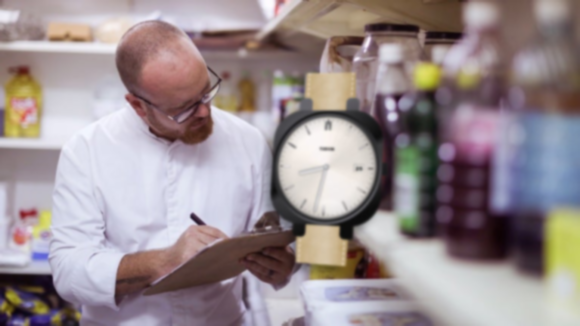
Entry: 8h32
